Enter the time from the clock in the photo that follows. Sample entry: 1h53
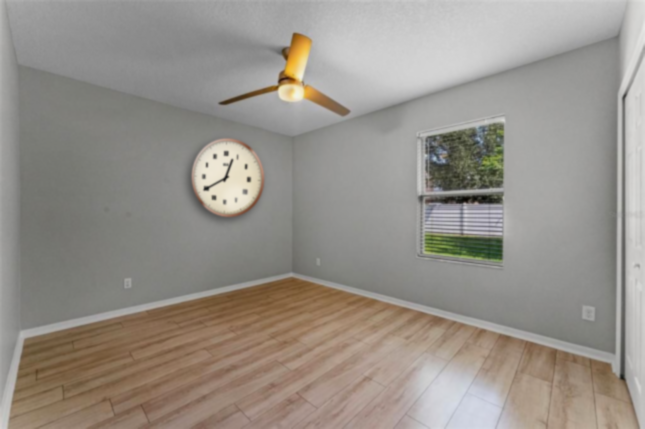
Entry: 12h40
